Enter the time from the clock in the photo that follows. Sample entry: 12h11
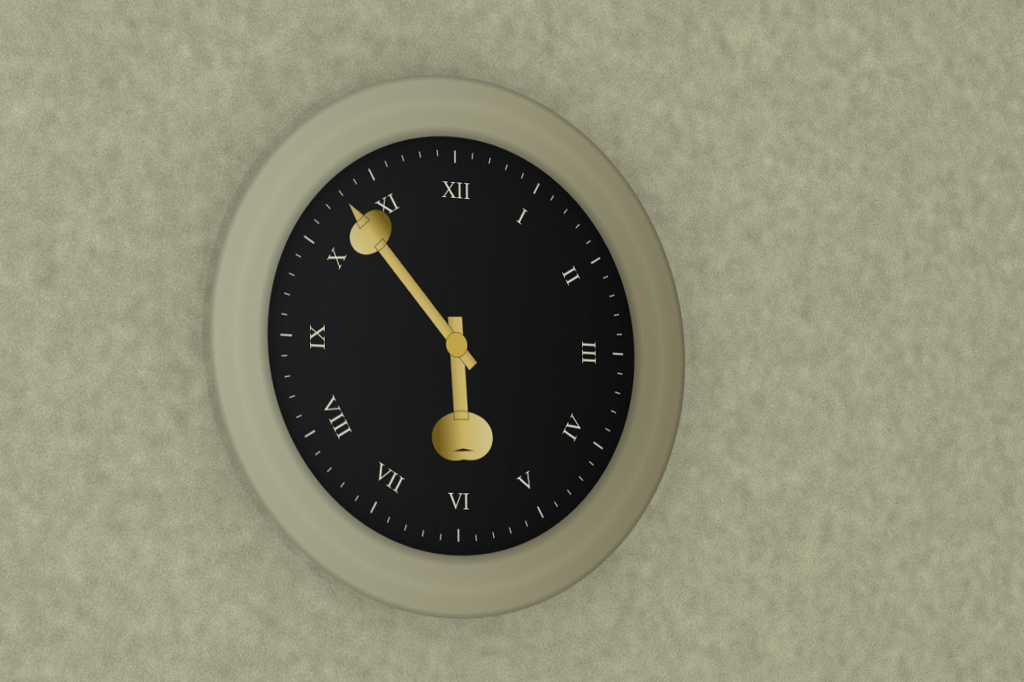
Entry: 5h53
